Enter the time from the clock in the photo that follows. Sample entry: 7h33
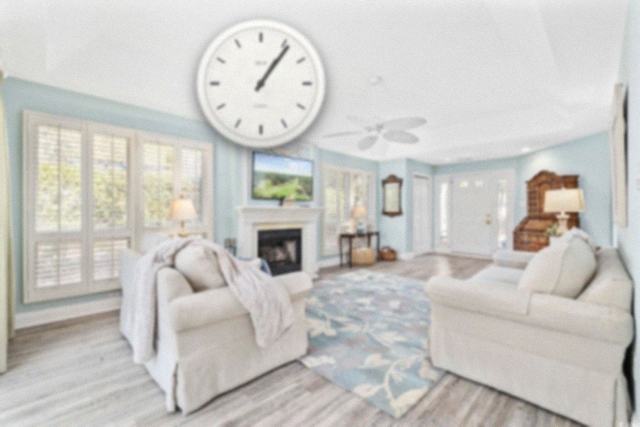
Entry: 1h06
